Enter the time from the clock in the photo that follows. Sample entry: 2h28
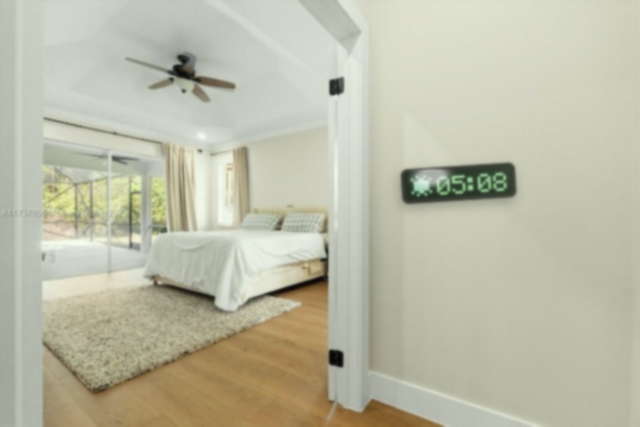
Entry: 5h08
